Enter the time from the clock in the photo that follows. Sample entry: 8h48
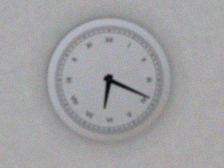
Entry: 6h19
